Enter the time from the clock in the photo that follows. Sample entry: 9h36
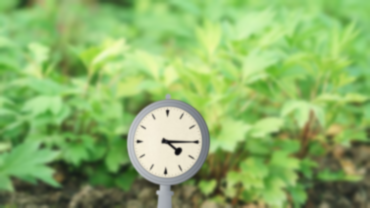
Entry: 4h15
